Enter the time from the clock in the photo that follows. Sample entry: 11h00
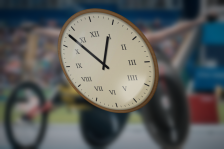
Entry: 12h53
